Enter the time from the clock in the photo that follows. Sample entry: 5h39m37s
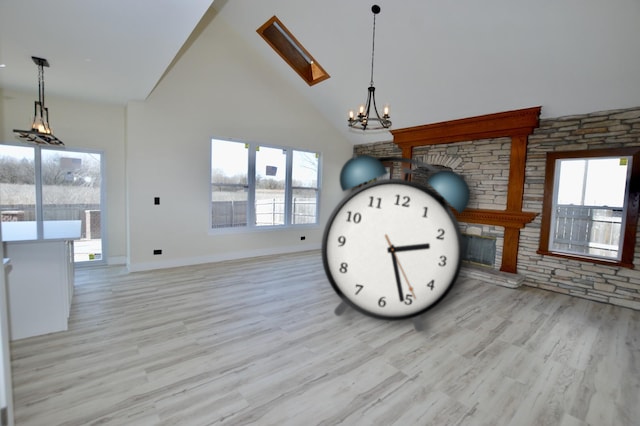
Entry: 2h26m24s
